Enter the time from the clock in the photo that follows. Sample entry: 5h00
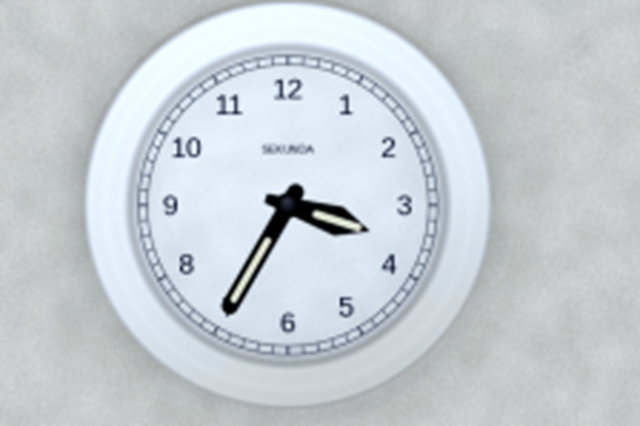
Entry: 3h35
